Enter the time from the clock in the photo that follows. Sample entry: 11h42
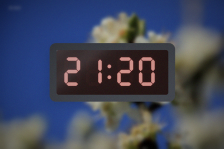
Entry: 21h20
